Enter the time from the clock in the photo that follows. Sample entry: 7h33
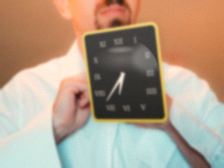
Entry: 6h37
